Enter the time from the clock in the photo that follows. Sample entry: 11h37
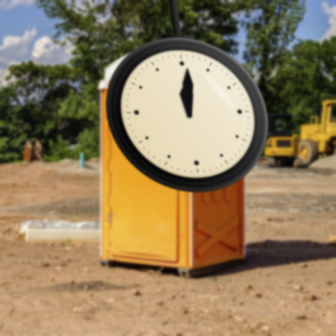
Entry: 12h01
